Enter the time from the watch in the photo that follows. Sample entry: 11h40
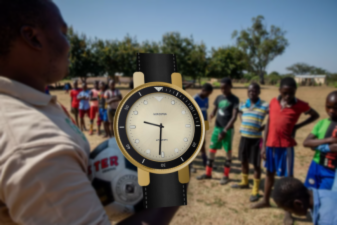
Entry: 9h31
